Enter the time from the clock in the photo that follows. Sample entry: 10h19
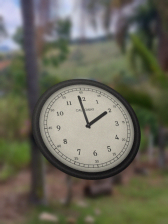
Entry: 1h59
